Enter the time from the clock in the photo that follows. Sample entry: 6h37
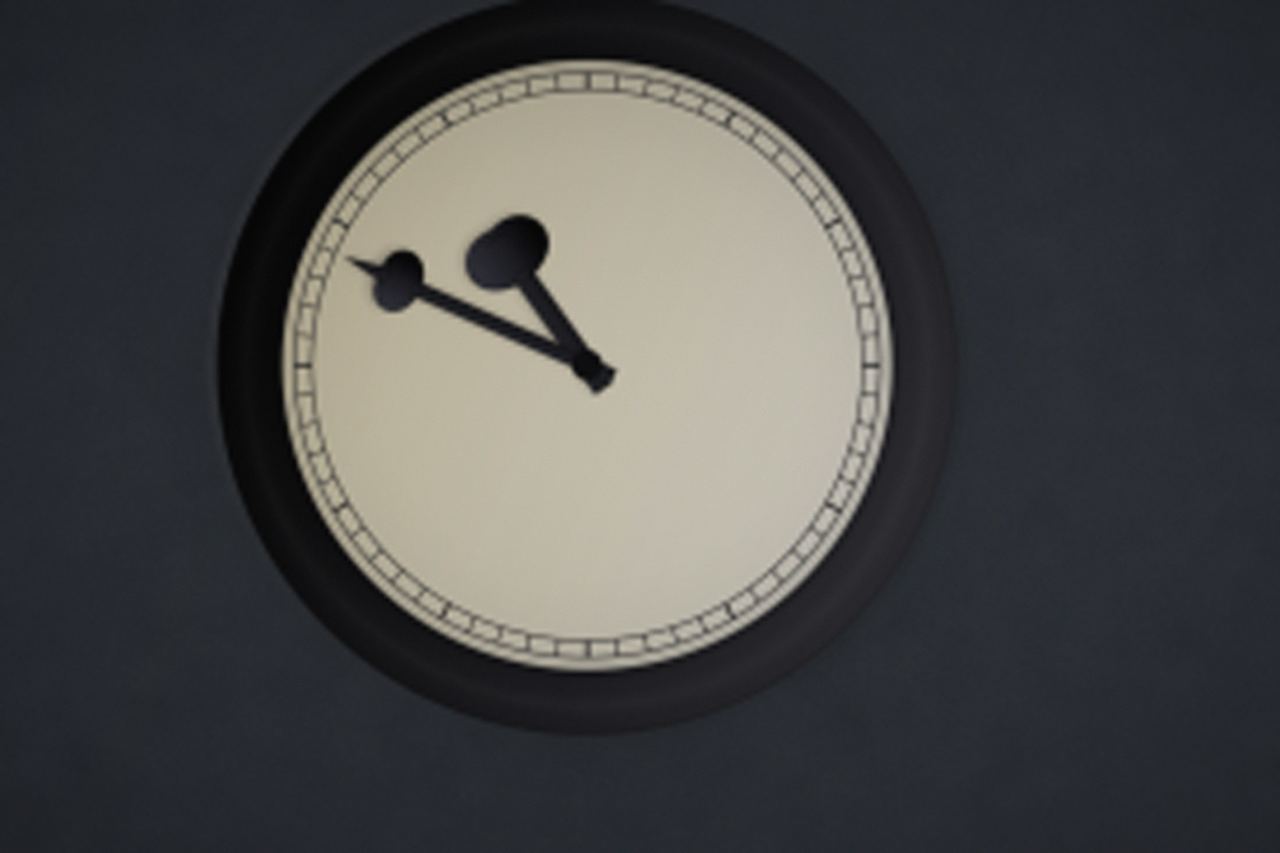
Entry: 10h49
